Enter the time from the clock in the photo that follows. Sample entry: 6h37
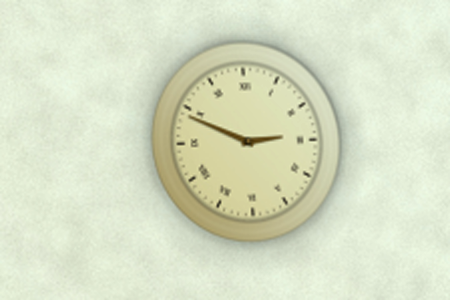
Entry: 2h49
